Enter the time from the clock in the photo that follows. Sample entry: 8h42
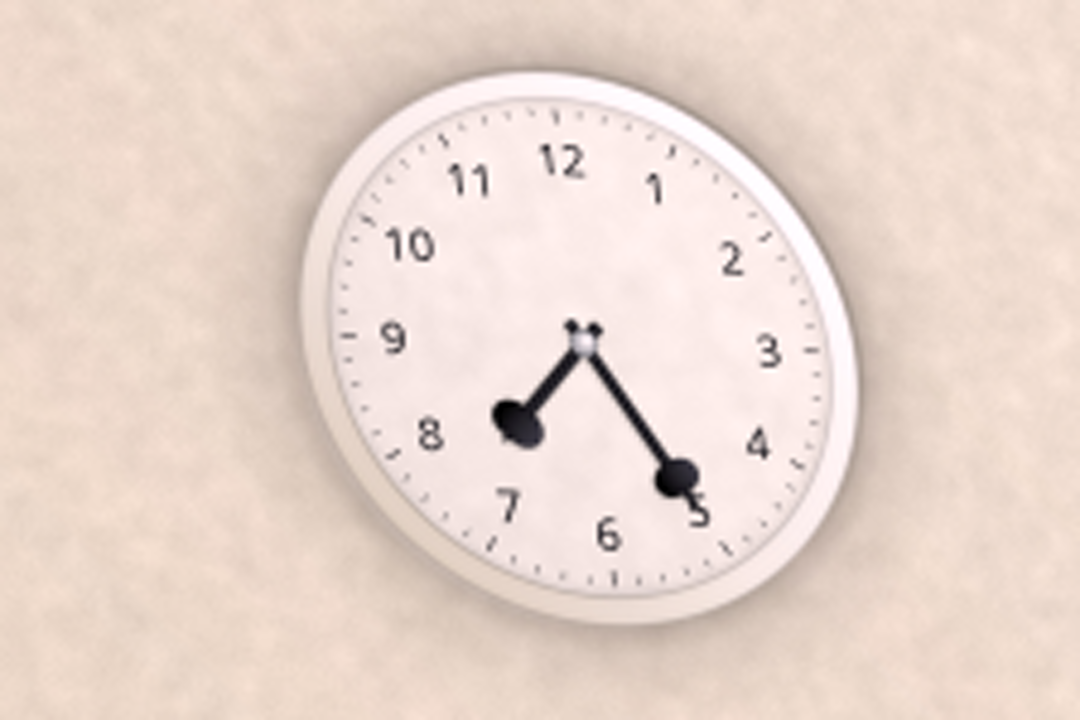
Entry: 7h25
